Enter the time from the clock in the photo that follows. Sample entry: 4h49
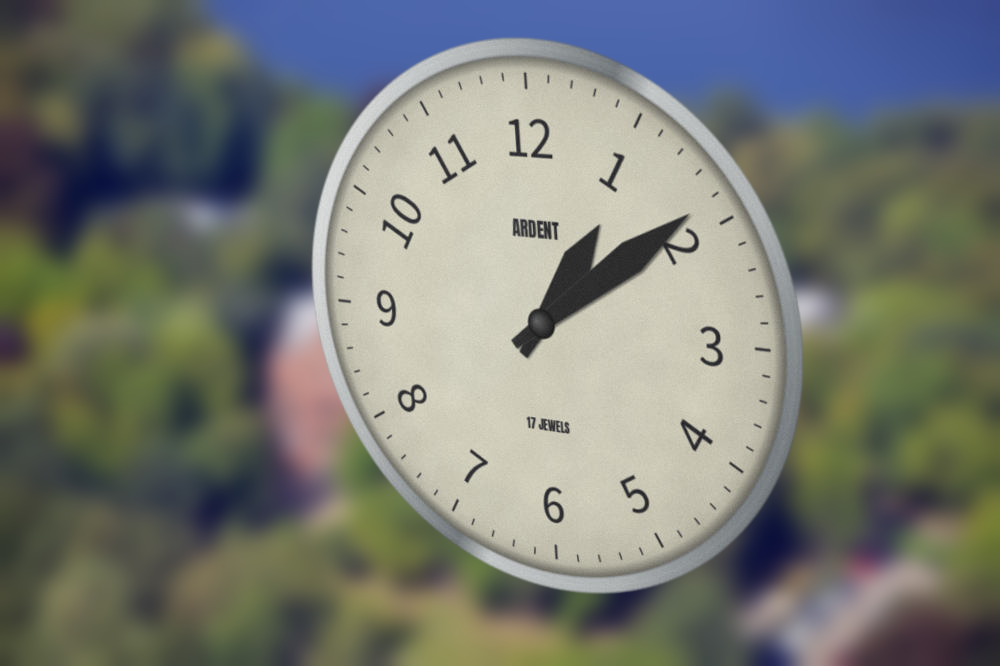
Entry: 1h09
